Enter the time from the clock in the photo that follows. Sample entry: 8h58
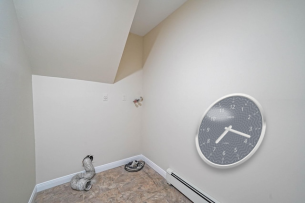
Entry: 7h18
